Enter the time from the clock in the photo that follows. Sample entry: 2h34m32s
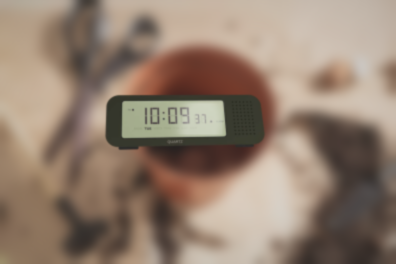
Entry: 10h09m37s
